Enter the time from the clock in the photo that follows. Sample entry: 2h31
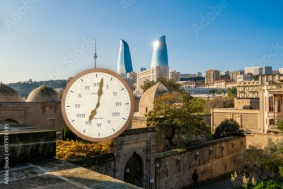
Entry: 7h02
